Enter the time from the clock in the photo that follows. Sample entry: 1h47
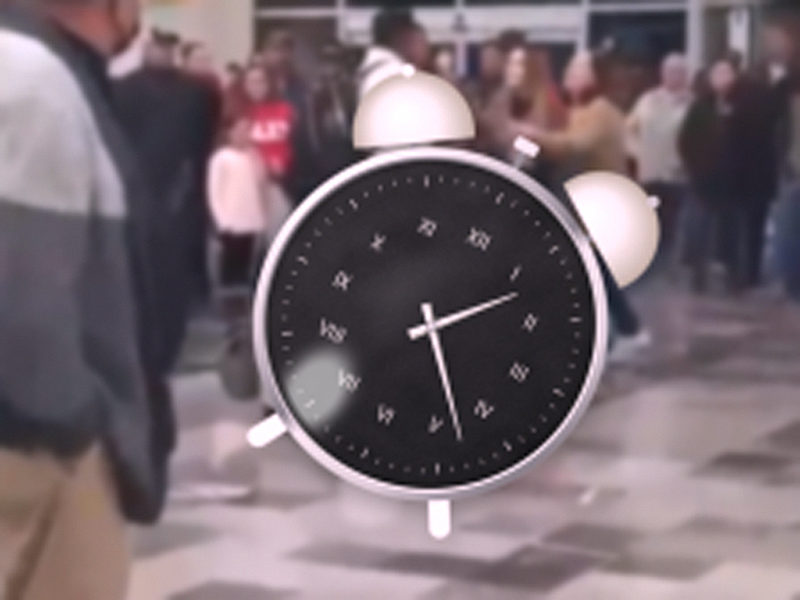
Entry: 1h23
